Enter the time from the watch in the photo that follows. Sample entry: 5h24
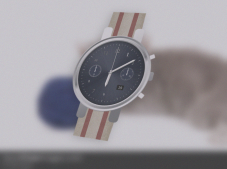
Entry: 6h09
